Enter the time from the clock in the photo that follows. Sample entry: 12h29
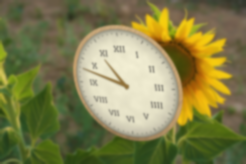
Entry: 10h48
